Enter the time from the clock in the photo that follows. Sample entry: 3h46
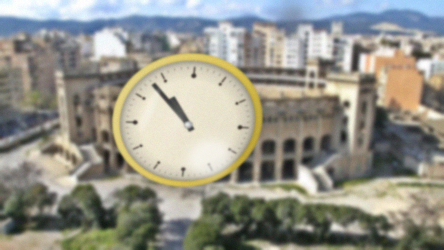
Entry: 10h53
